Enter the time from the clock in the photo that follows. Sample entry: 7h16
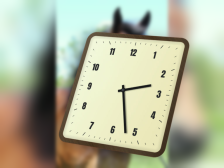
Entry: 2h27
